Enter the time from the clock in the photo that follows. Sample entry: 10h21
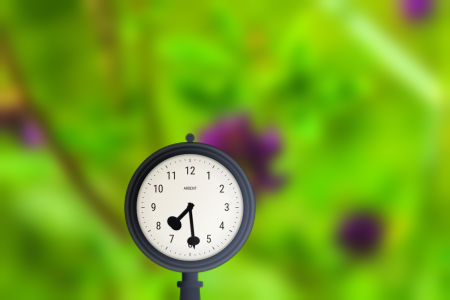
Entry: 7h29
